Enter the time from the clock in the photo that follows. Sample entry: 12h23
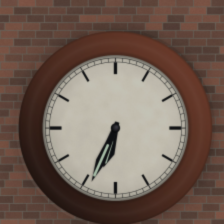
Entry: 6h34
